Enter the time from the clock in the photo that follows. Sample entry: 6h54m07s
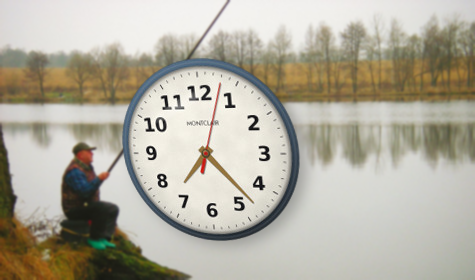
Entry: 7h23m03s
